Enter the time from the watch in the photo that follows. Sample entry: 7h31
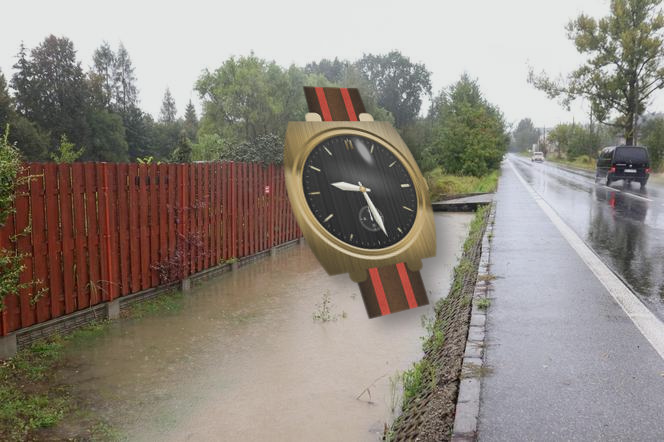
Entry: 9h28
